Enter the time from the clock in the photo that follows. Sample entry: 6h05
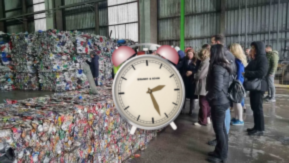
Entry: 2h27
